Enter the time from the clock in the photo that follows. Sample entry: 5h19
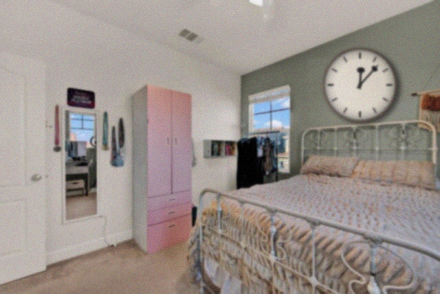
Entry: 12h07
